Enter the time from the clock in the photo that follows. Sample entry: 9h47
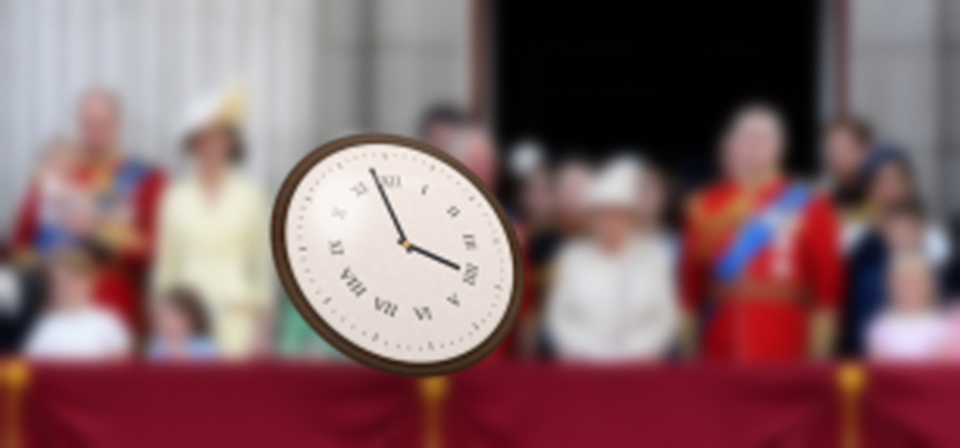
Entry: 3h58
